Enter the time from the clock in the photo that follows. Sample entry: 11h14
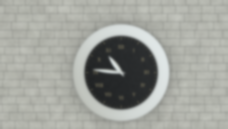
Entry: 10h46
